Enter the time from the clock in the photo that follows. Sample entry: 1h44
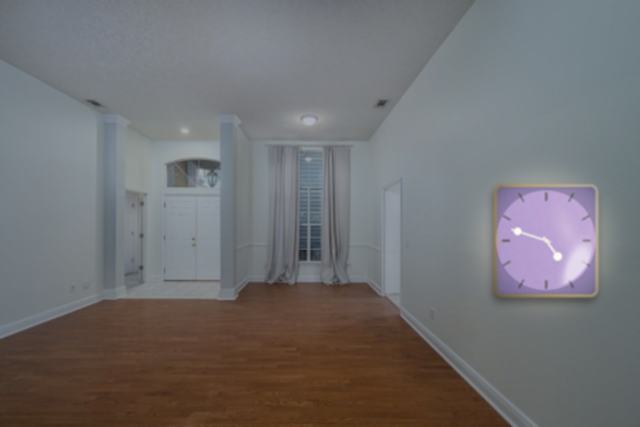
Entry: 4h48
